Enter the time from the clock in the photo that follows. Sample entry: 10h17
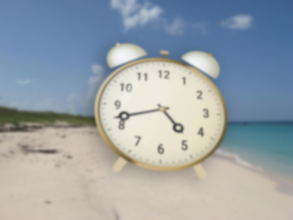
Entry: 4h42
